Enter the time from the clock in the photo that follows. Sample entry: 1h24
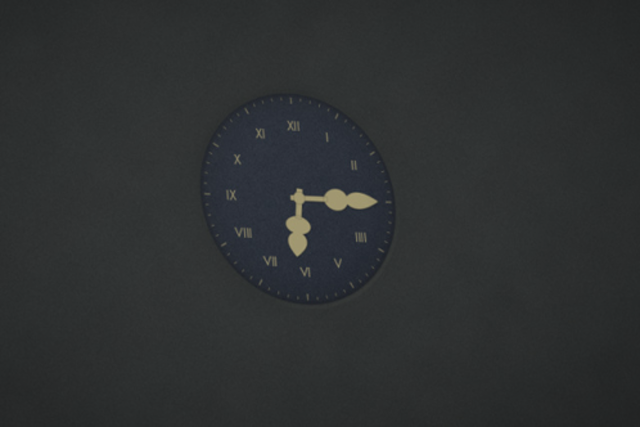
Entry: 6h15
